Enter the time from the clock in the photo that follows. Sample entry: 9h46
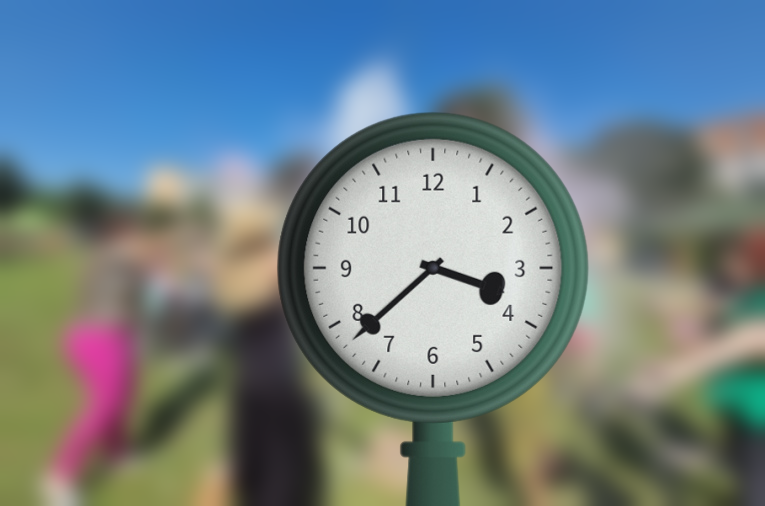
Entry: 3h38
